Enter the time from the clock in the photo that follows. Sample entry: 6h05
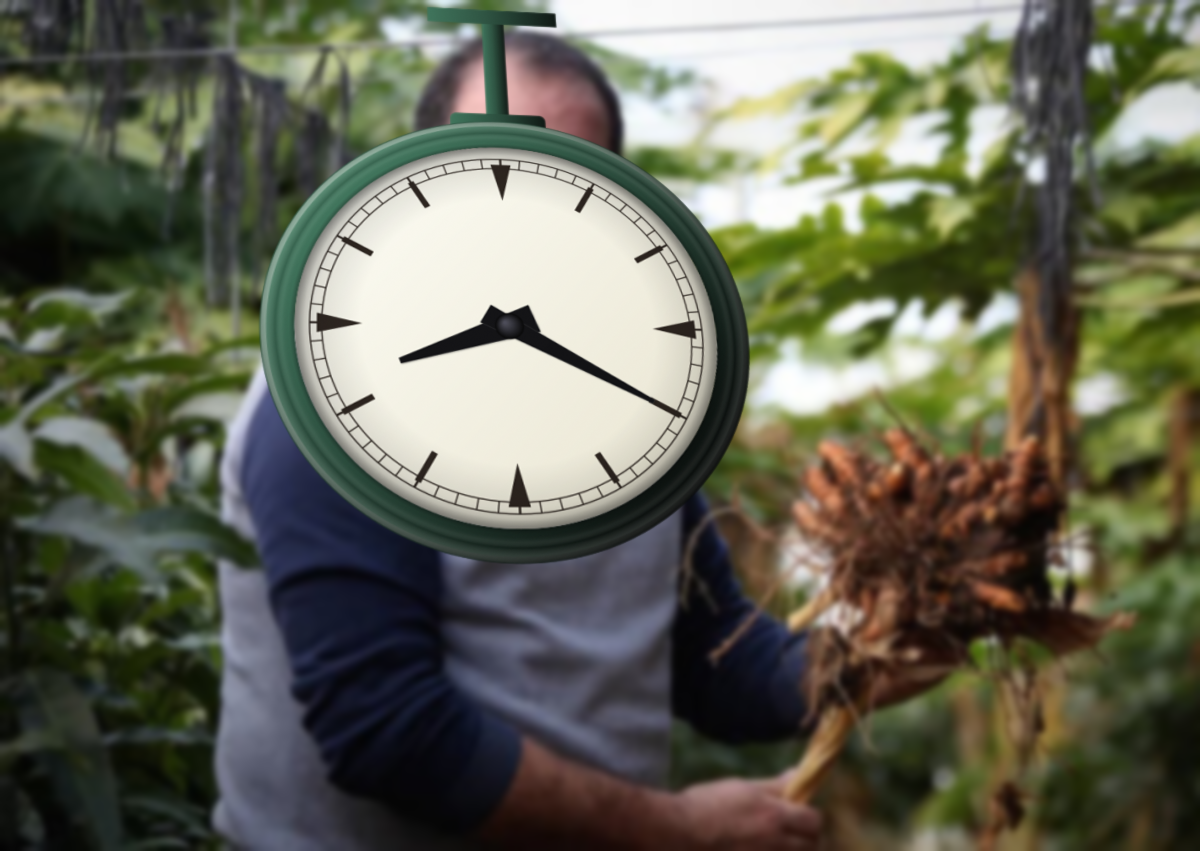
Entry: 8h20
